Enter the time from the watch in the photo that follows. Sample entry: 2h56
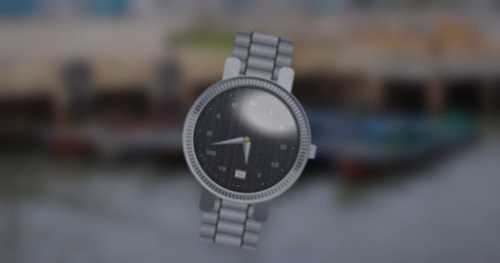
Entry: 5h42
